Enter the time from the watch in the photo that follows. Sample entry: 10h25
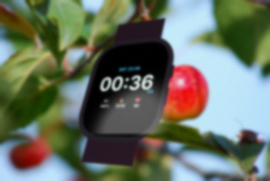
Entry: 0h36
